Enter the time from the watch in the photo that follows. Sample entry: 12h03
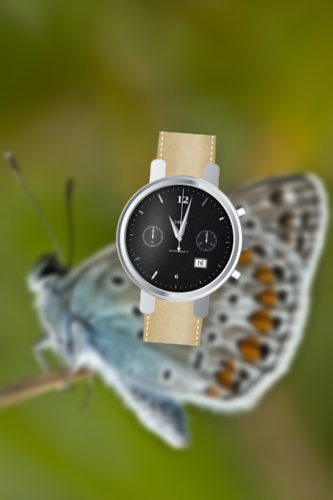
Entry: 11h02
